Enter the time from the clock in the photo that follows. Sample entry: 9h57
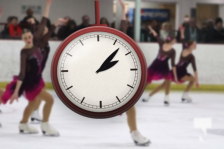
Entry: 2h07
